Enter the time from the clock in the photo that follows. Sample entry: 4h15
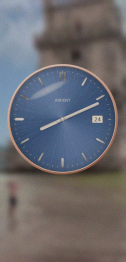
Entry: 8h11
